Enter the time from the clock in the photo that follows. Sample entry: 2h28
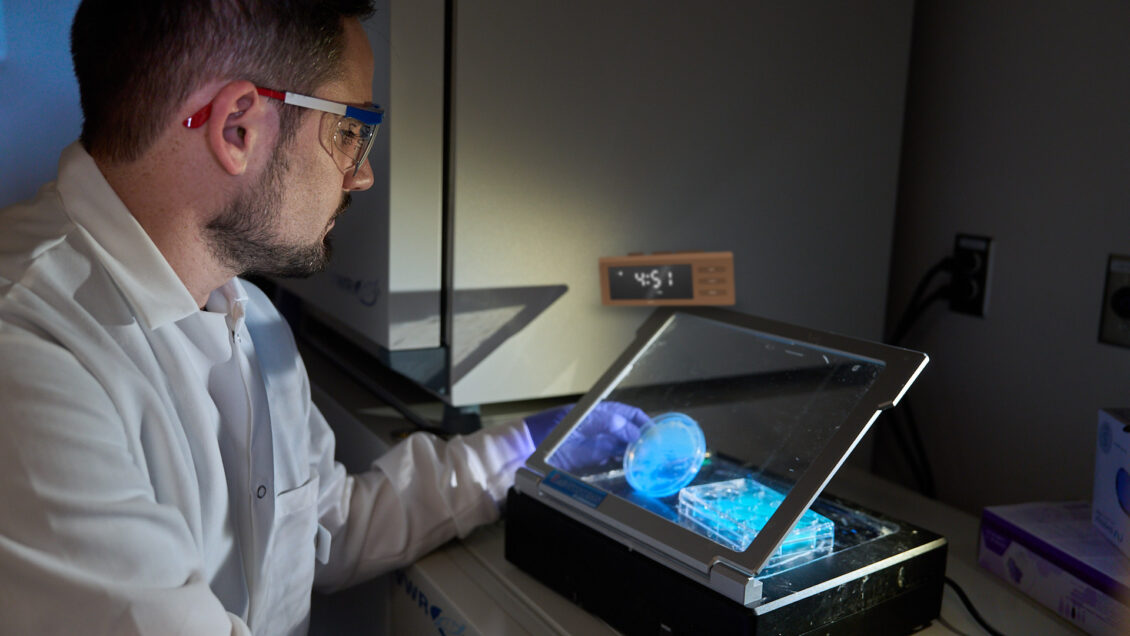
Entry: 4h51
